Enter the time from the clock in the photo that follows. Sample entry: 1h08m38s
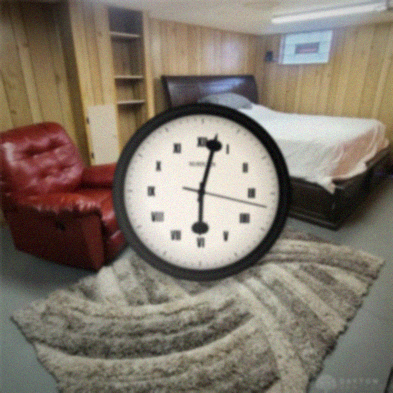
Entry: 6h02m17s
